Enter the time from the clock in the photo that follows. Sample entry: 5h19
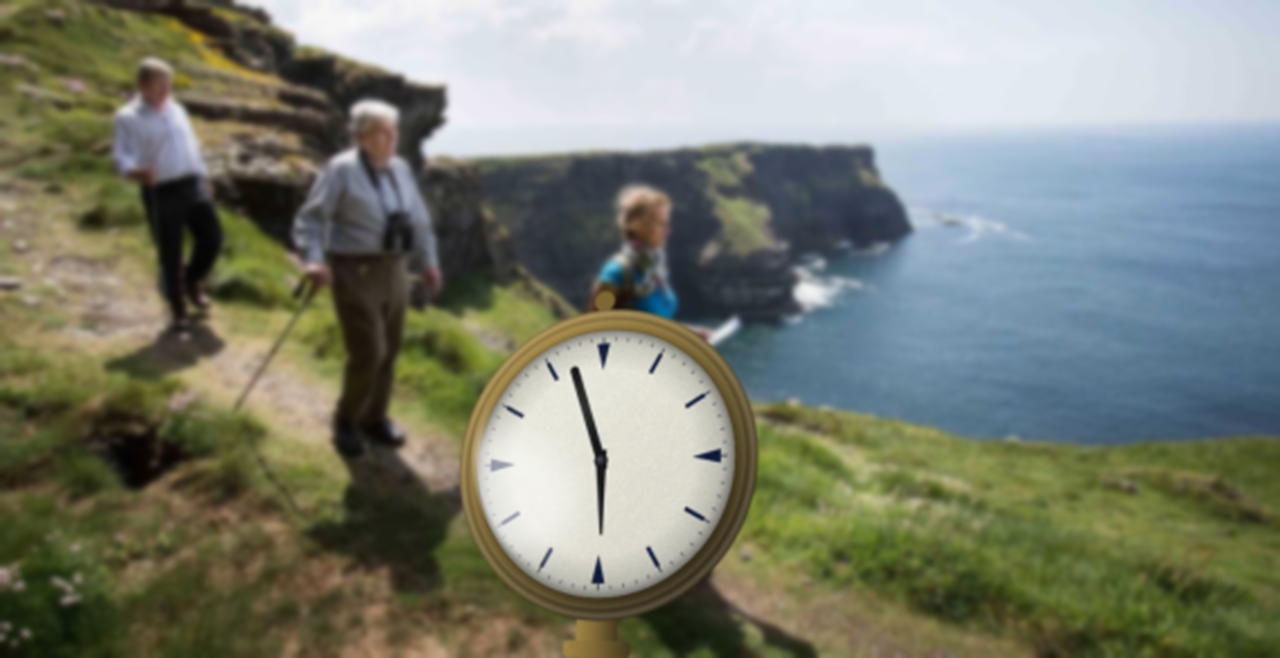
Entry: 5h57
